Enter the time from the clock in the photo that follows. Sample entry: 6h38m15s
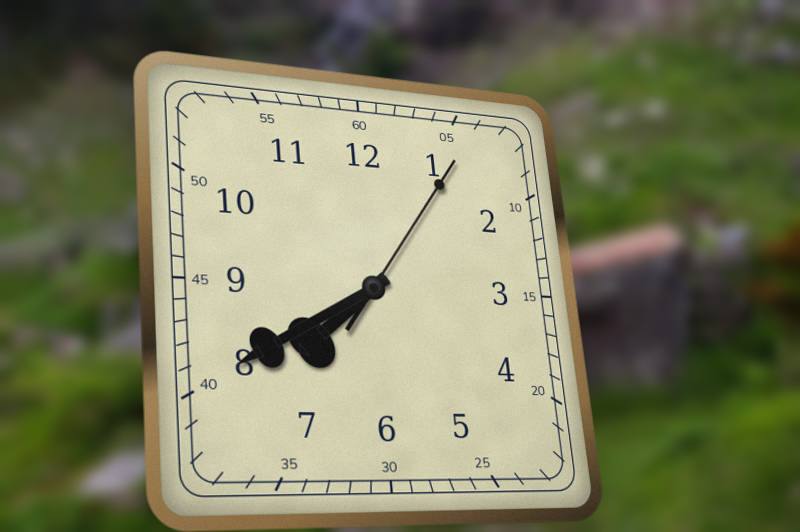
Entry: 7h40m06s
